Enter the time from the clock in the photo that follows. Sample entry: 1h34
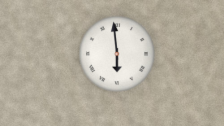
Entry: 5h59
